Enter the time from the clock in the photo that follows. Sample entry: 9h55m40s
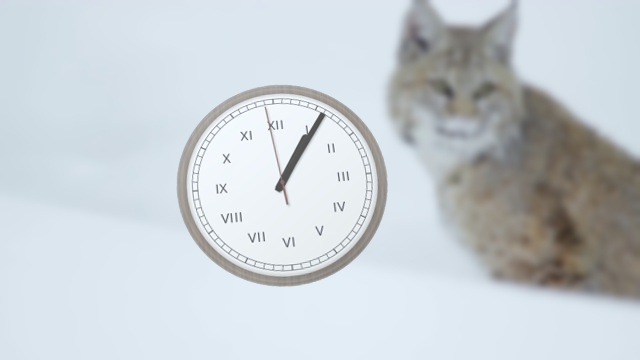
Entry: 1h05m59s
